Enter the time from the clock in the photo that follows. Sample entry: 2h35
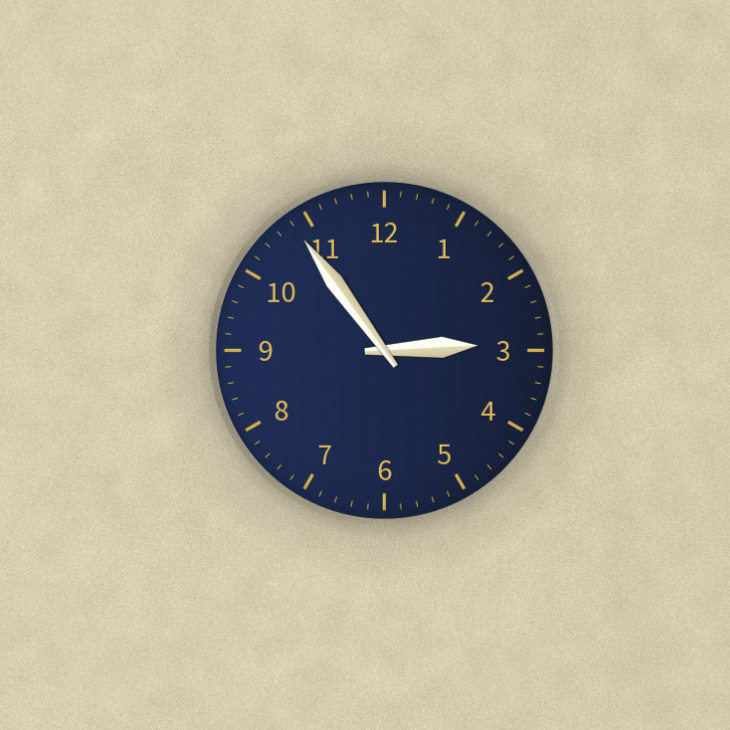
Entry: 2h54
